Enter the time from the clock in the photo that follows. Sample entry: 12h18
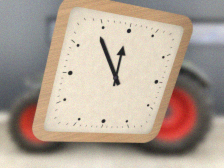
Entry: 11h54
